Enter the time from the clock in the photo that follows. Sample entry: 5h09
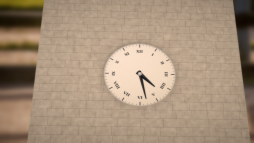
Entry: 4h28
